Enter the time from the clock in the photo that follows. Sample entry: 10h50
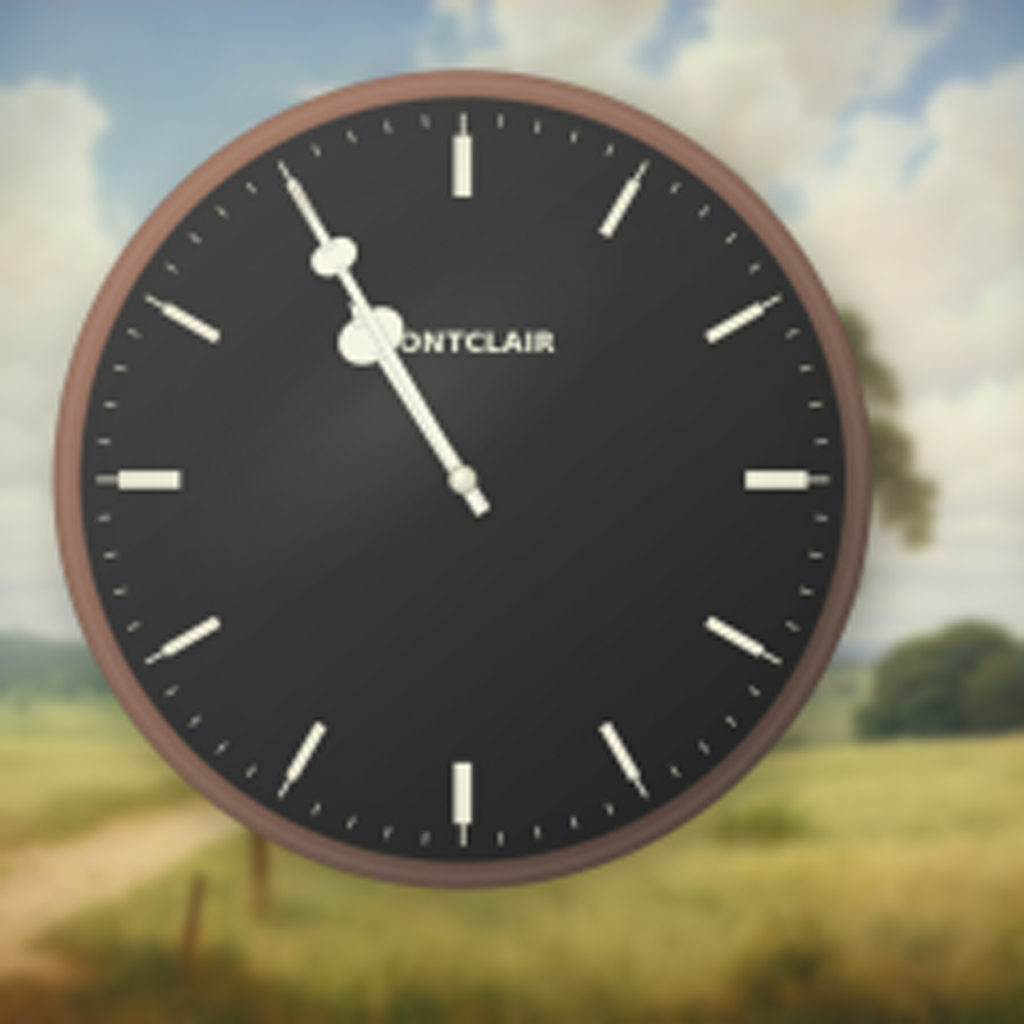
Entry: 10h55
